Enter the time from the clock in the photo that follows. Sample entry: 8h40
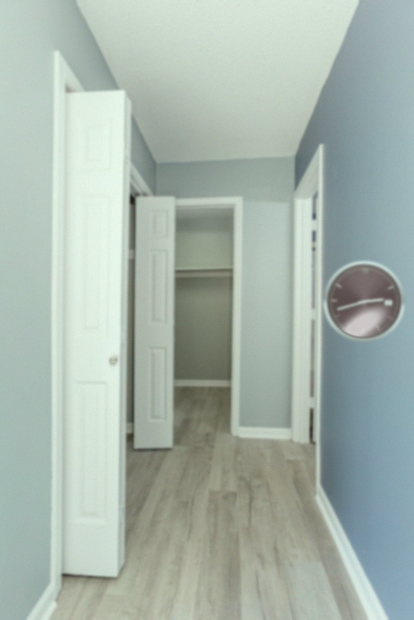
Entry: 2h42
